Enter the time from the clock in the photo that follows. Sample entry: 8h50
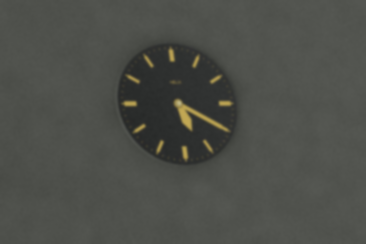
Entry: 5h20
